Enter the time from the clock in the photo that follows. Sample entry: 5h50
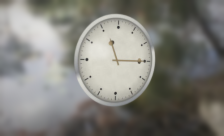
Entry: 11h15
